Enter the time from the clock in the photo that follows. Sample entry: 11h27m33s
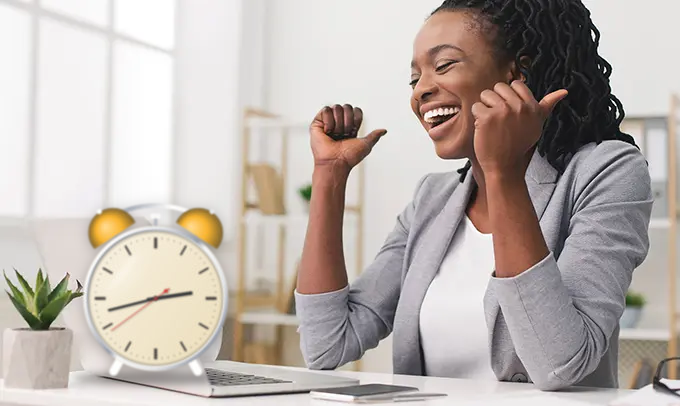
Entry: 2h42m39s
